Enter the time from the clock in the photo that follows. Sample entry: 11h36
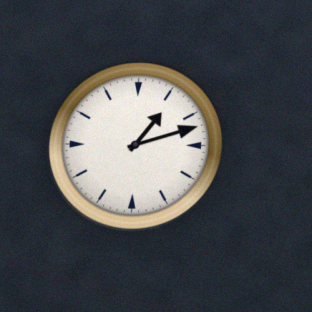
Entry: 1h12
